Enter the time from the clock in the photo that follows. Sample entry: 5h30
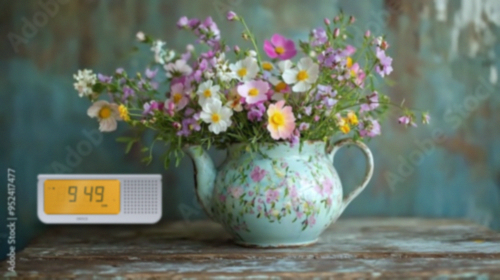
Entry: 9h49
